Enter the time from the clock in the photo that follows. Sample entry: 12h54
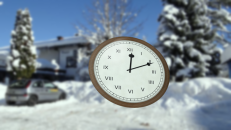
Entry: 12h11
